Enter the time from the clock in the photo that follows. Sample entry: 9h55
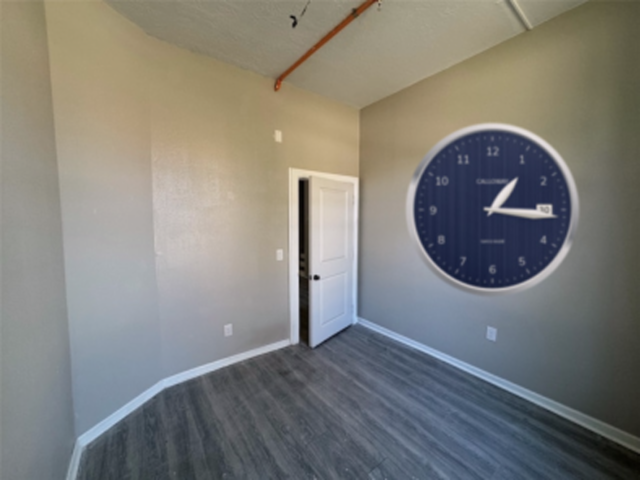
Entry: 1h16
